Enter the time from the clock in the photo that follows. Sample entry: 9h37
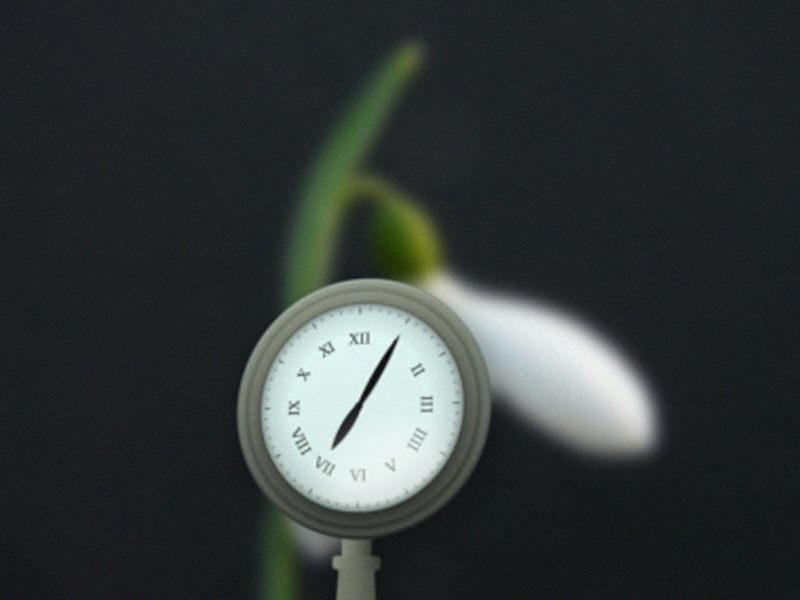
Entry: 7h05
